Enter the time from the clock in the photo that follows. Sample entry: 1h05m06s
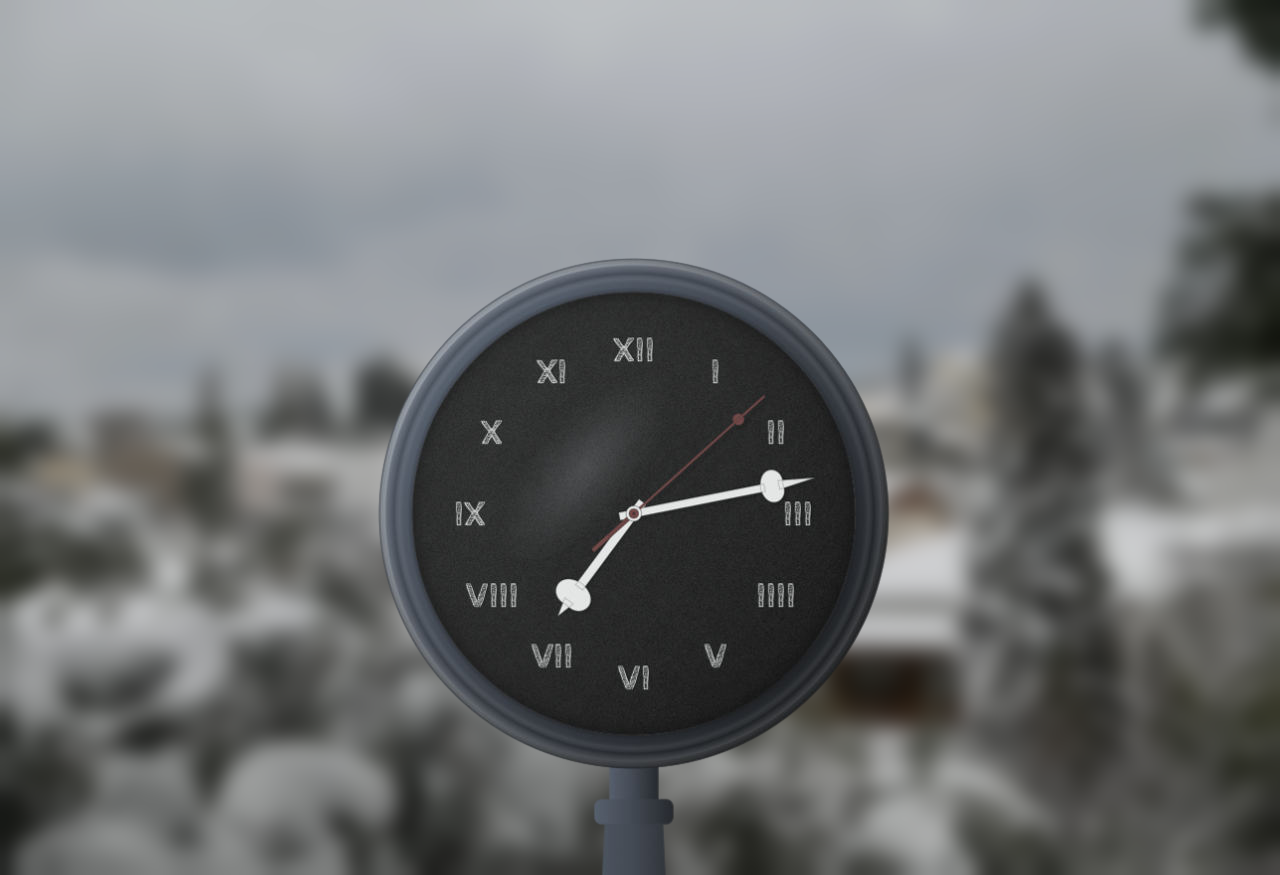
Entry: 7h13m08s
